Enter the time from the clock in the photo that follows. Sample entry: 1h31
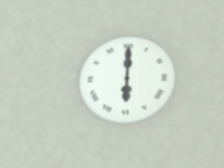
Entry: 6h00
